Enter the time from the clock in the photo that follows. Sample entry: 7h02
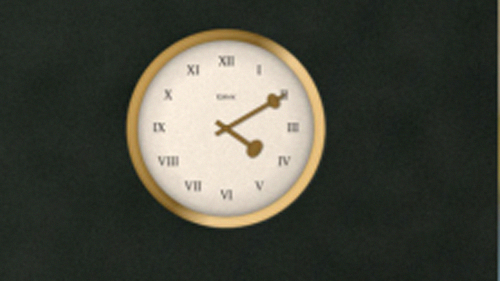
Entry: 4h10
